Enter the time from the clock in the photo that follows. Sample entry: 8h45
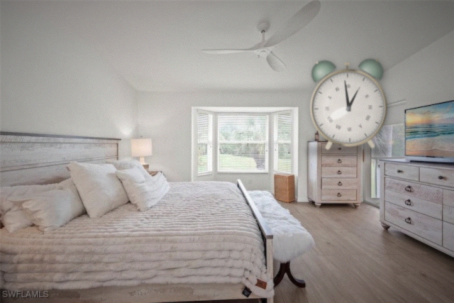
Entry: 12h59
